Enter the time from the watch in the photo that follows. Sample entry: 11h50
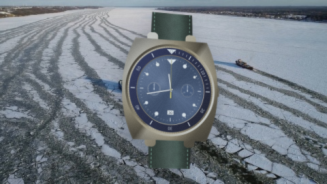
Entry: 11h43
